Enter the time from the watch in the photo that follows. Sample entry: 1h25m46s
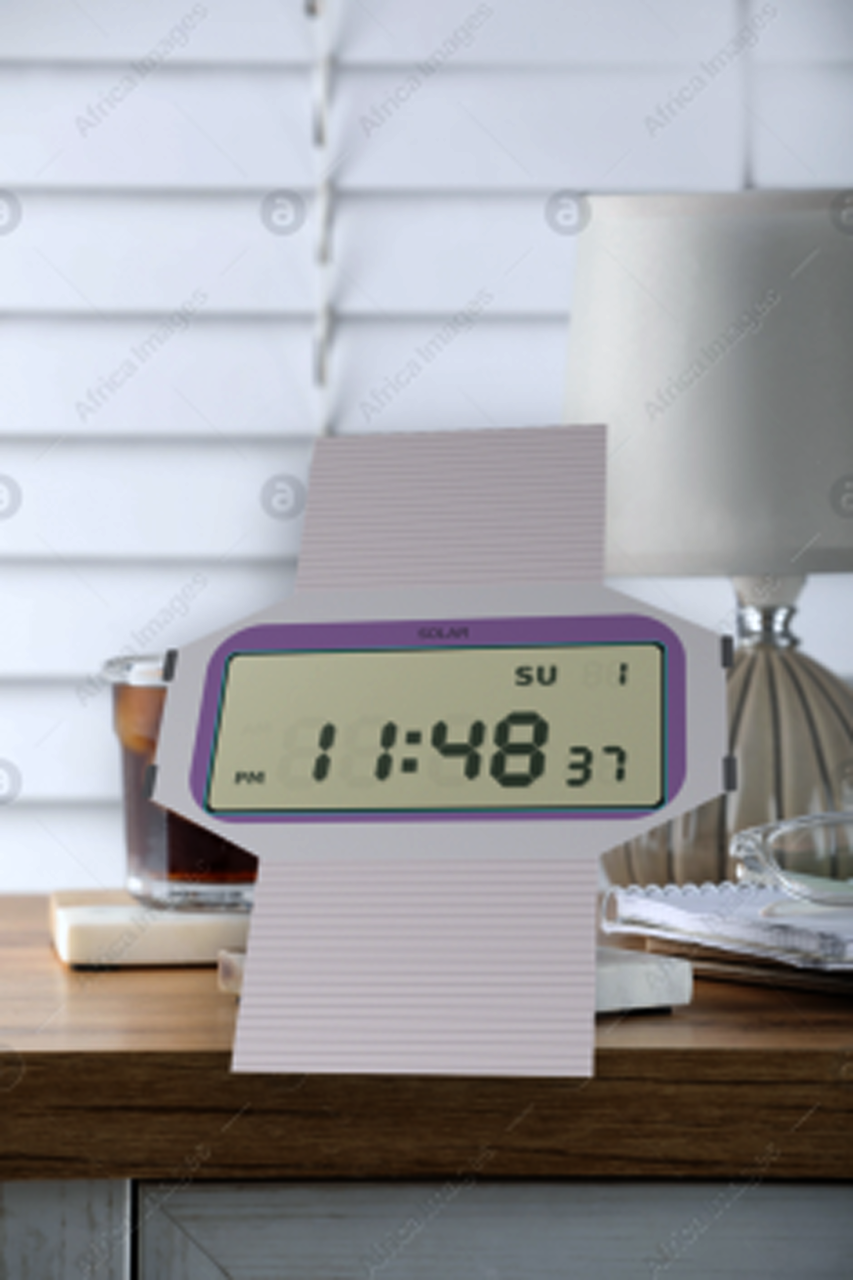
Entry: 11h48m37s
